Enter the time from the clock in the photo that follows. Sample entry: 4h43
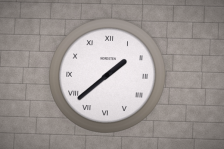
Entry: 1h38
